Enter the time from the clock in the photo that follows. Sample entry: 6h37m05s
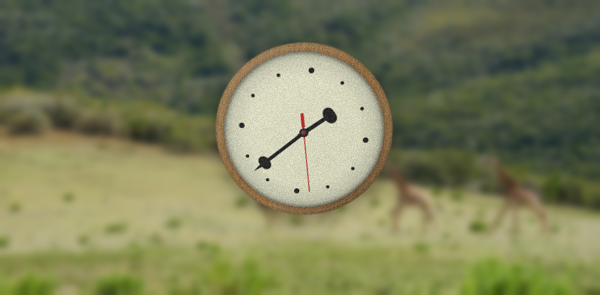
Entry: 1h37m28s
